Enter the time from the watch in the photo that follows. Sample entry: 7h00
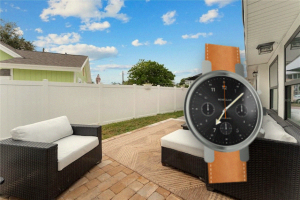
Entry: 7h08
